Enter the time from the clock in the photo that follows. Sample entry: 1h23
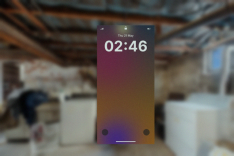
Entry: 2h46
